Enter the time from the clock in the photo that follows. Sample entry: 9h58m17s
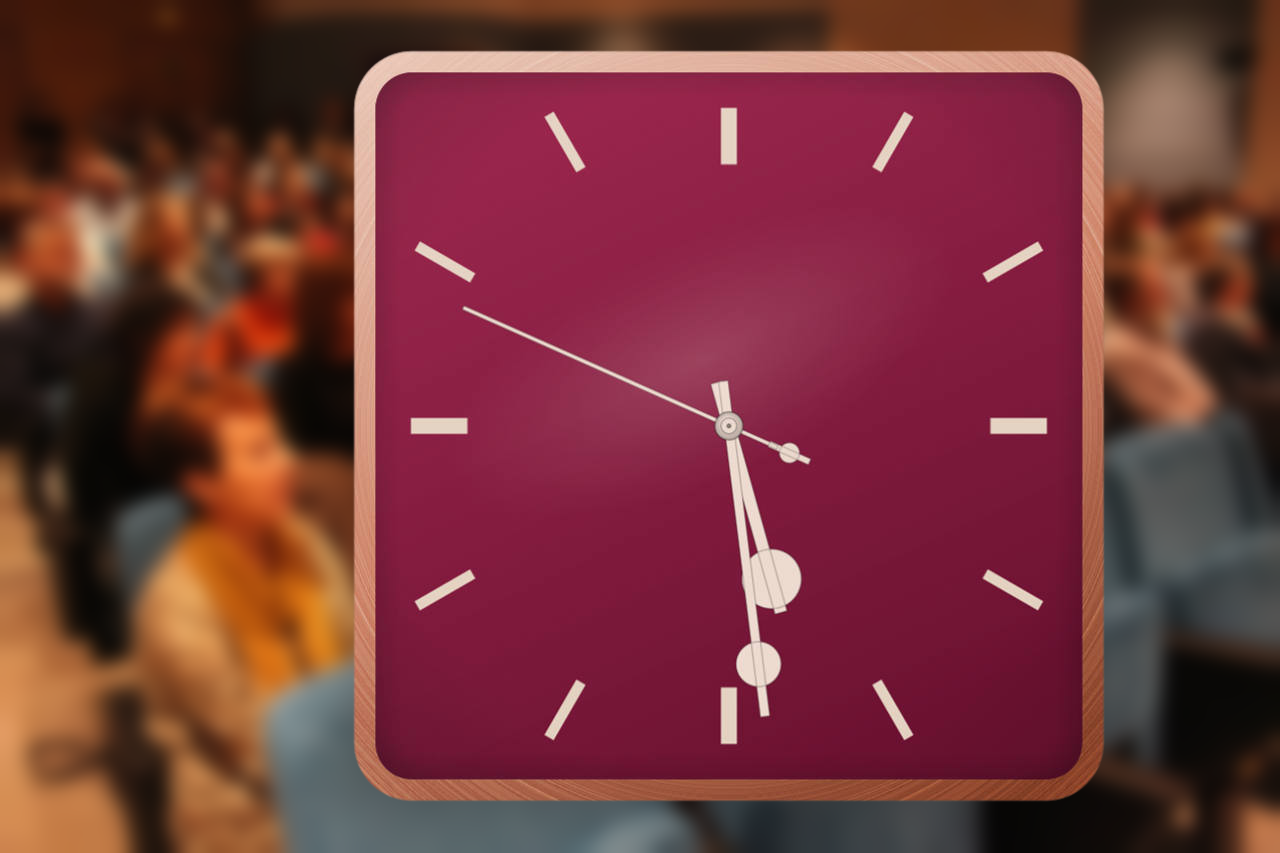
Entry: 5h28m49s
